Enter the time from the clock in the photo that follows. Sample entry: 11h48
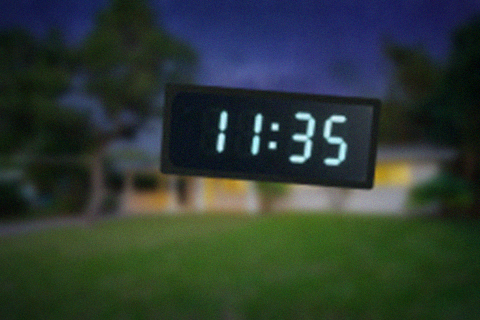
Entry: 11h35
